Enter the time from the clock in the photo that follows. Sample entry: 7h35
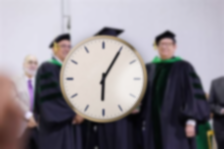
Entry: 6h05
